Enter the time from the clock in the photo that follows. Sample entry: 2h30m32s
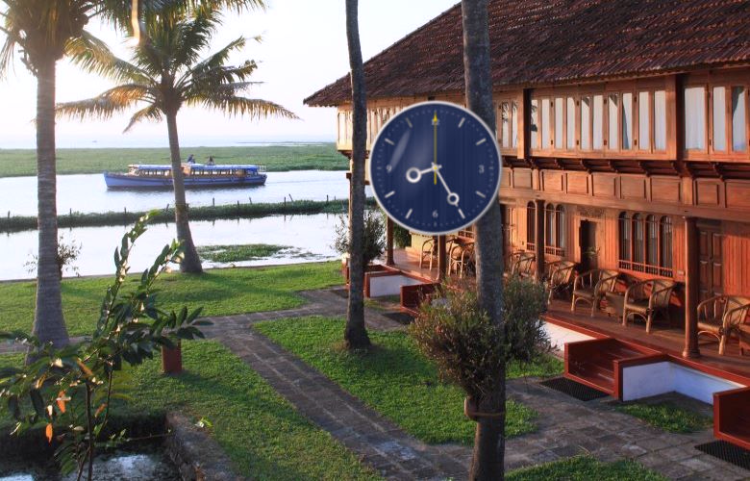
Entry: 8h25m00s
